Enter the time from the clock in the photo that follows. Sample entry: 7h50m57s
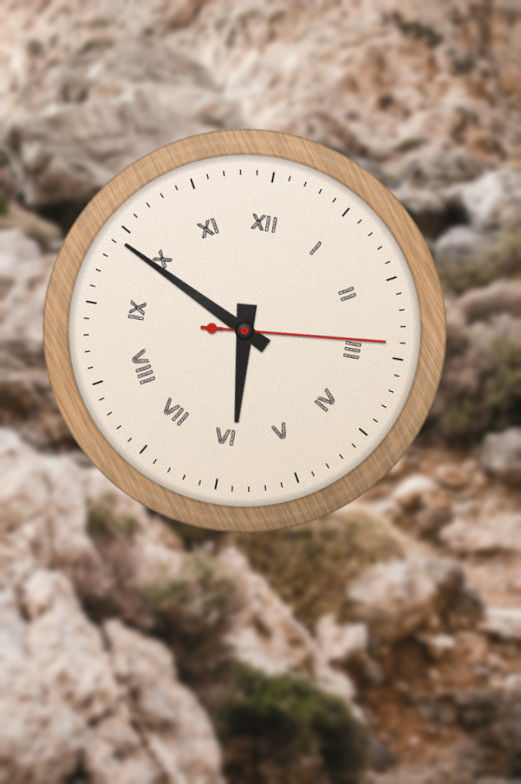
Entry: 5h49m14s
